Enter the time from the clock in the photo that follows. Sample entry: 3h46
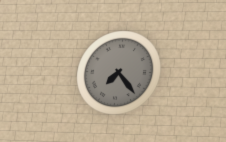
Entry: 7h23
